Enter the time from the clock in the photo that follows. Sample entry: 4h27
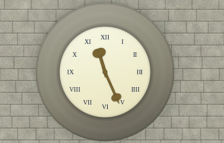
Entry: 11h26
